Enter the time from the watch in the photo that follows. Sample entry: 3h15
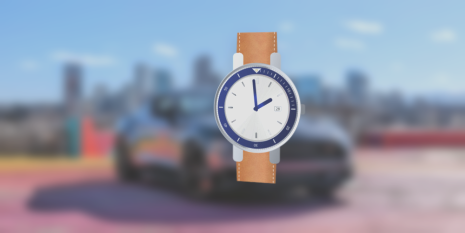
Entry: 1h59
